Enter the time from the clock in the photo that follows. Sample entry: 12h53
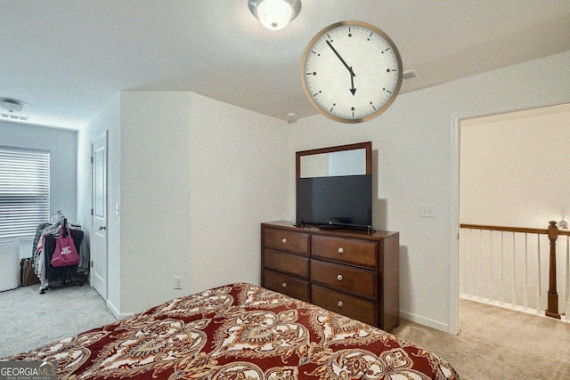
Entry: 5h54
